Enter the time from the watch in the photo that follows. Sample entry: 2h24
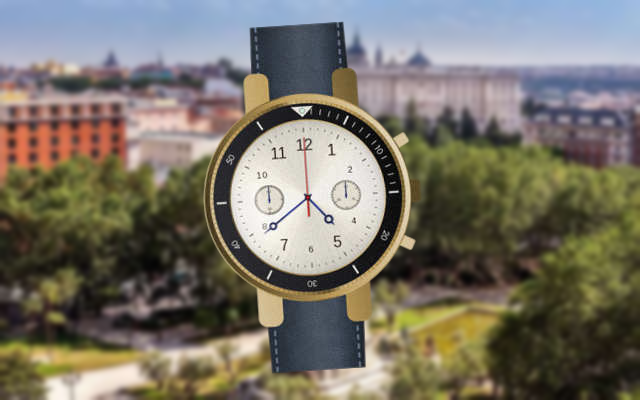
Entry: 4h39
